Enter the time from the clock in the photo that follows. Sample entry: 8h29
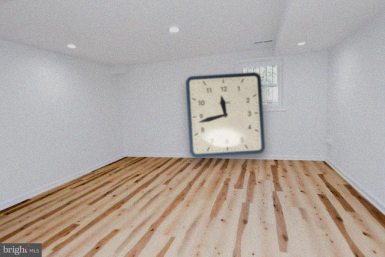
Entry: 11h43
